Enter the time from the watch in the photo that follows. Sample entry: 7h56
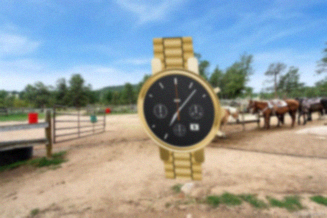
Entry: 7h07
